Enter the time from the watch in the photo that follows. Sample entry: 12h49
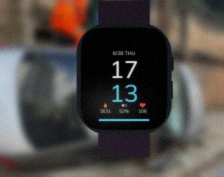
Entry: 17h13
